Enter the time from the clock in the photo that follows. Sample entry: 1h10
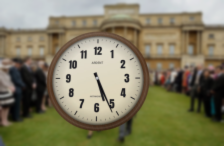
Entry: 5h26
